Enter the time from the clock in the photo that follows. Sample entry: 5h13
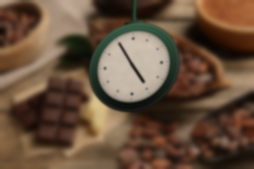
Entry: 4h55
